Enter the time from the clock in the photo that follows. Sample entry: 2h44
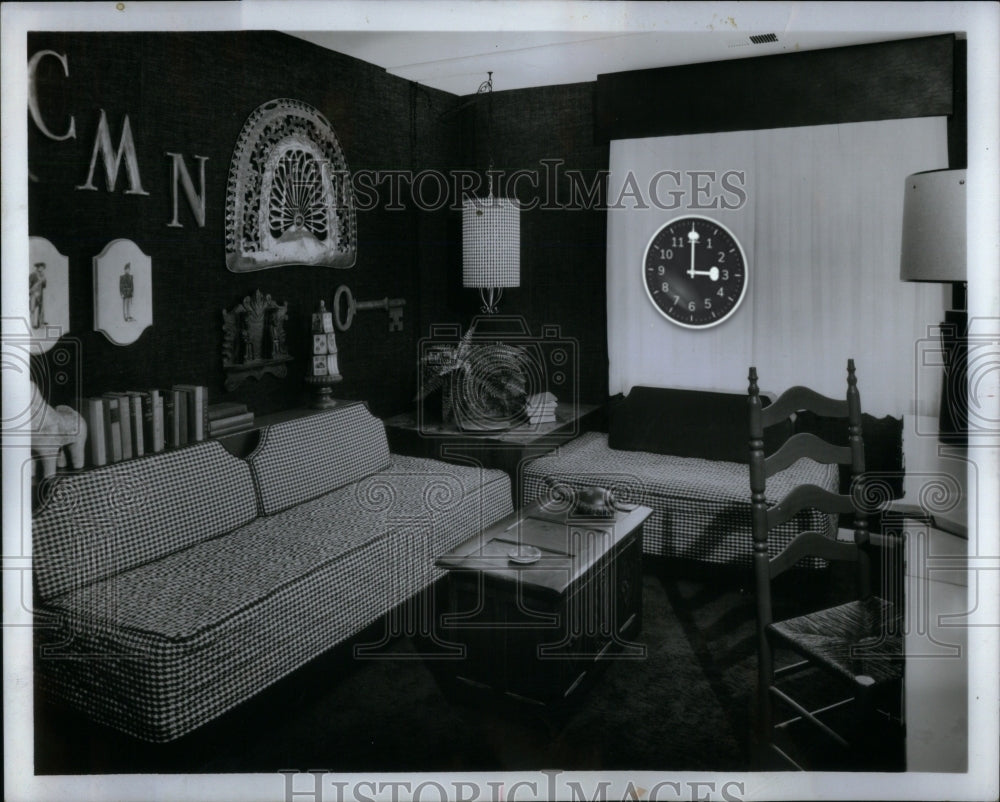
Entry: 3h00
